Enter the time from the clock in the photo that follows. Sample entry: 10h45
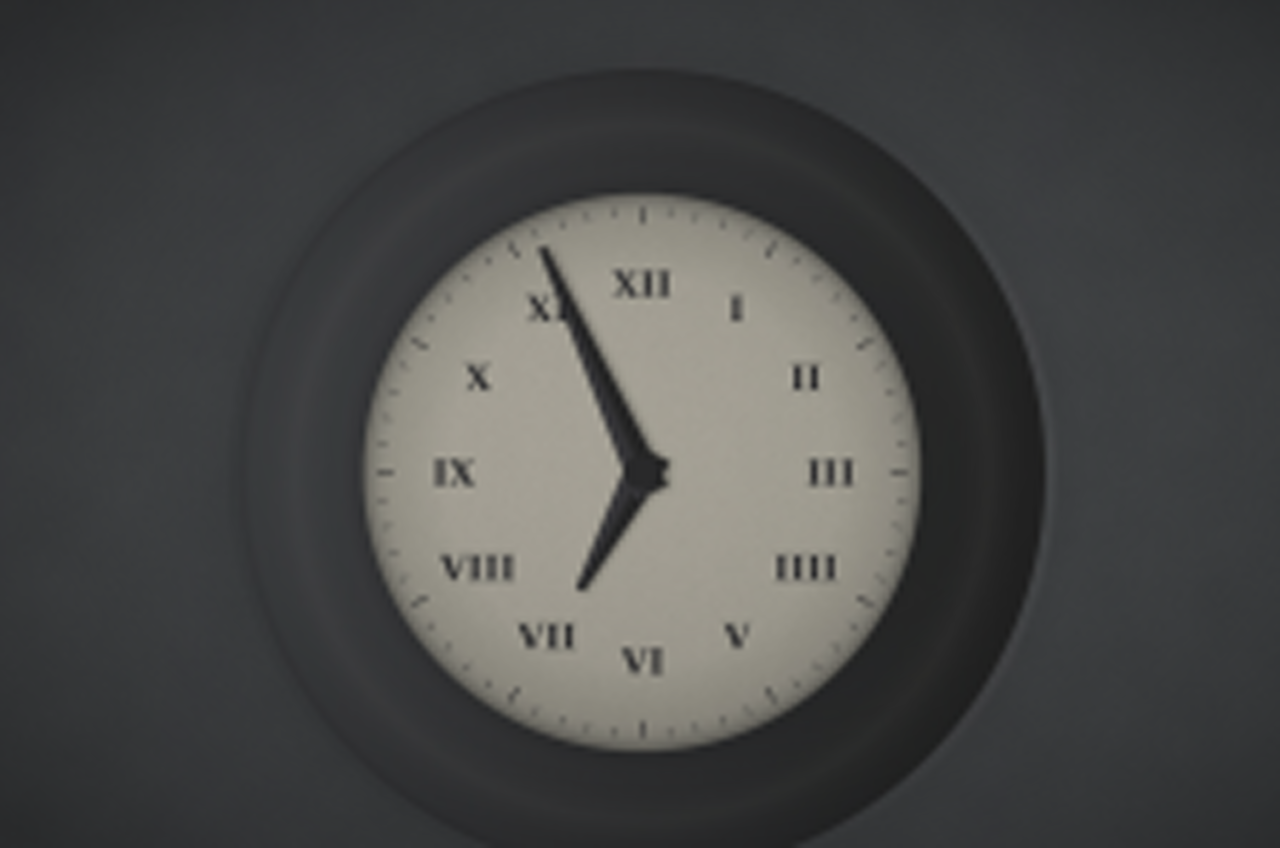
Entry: 6h56
